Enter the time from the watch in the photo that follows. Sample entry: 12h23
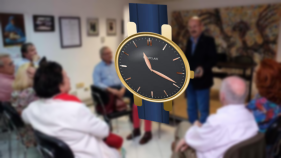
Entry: 11h19
